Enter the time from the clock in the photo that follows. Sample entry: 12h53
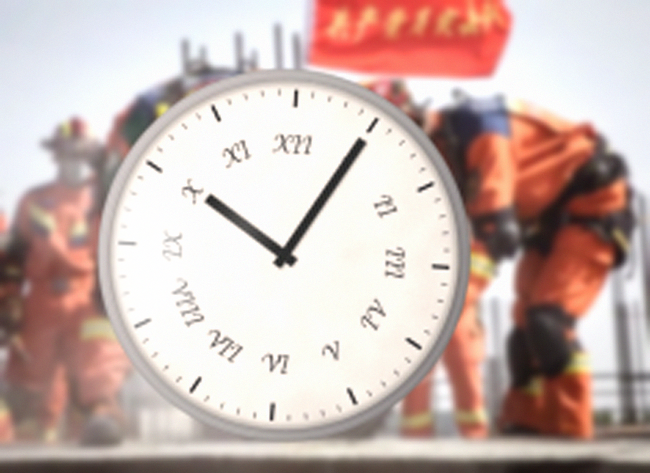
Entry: 10h05
